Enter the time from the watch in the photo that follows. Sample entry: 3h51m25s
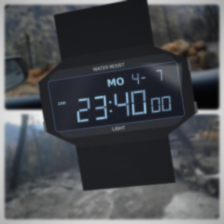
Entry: 23h40m00s
